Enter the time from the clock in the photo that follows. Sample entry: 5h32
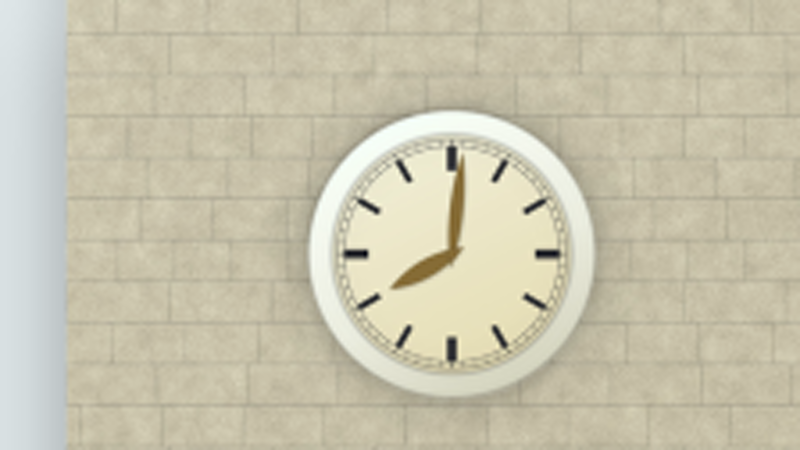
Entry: 8h01
